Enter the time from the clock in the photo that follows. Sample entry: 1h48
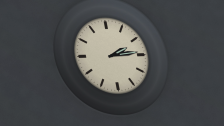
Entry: 2h14
